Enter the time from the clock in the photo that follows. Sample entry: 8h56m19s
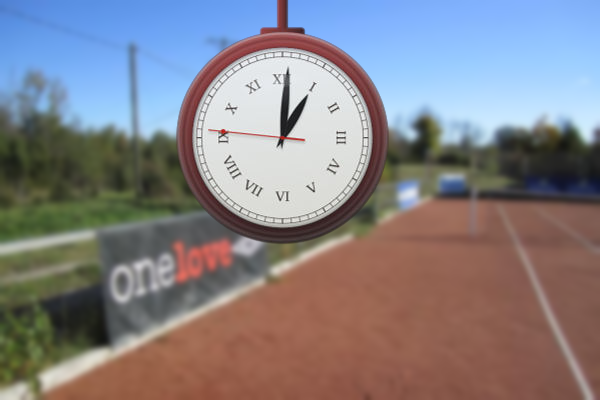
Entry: 1h00m46s
